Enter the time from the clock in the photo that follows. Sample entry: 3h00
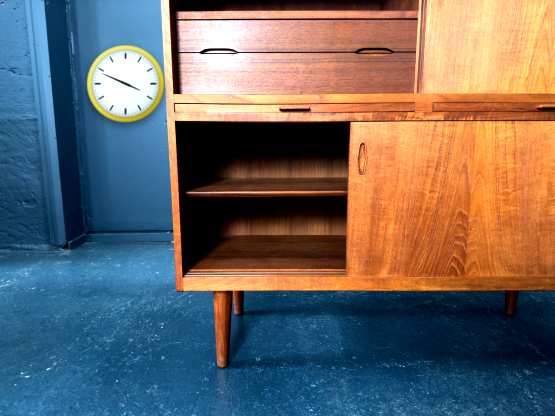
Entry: 3h49
